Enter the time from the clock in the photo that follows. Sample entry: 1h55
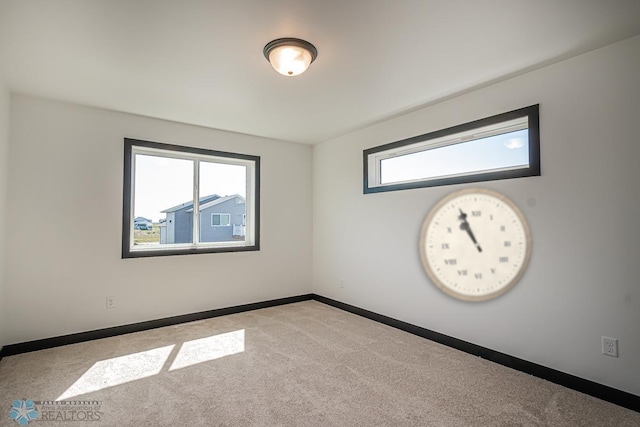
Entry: 10h56
